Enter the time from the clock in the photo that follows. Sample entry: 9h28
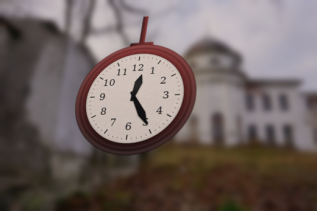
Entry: 12h25
